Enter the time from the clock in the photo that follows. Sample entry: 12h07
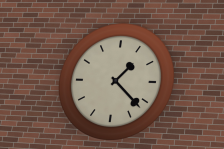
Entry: 1h22
